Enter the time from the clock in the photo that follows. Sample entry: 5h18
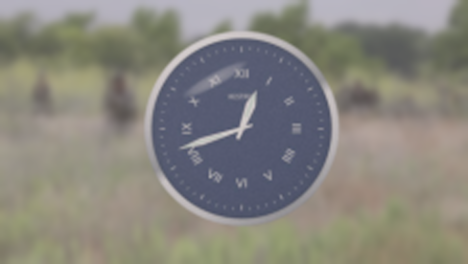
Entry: 12h42
